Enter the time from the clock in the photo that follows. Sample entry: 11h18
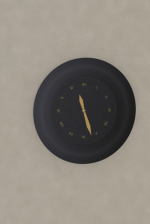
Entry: 11h27
